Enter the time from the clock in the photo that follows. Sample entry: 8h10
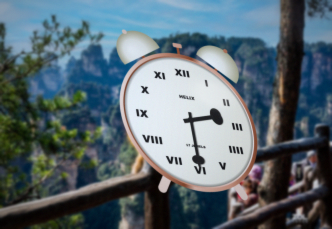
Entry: 2h30
